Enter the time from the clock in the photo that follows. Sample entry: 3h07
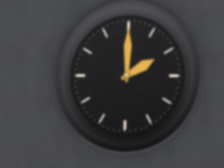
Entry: 2h00
